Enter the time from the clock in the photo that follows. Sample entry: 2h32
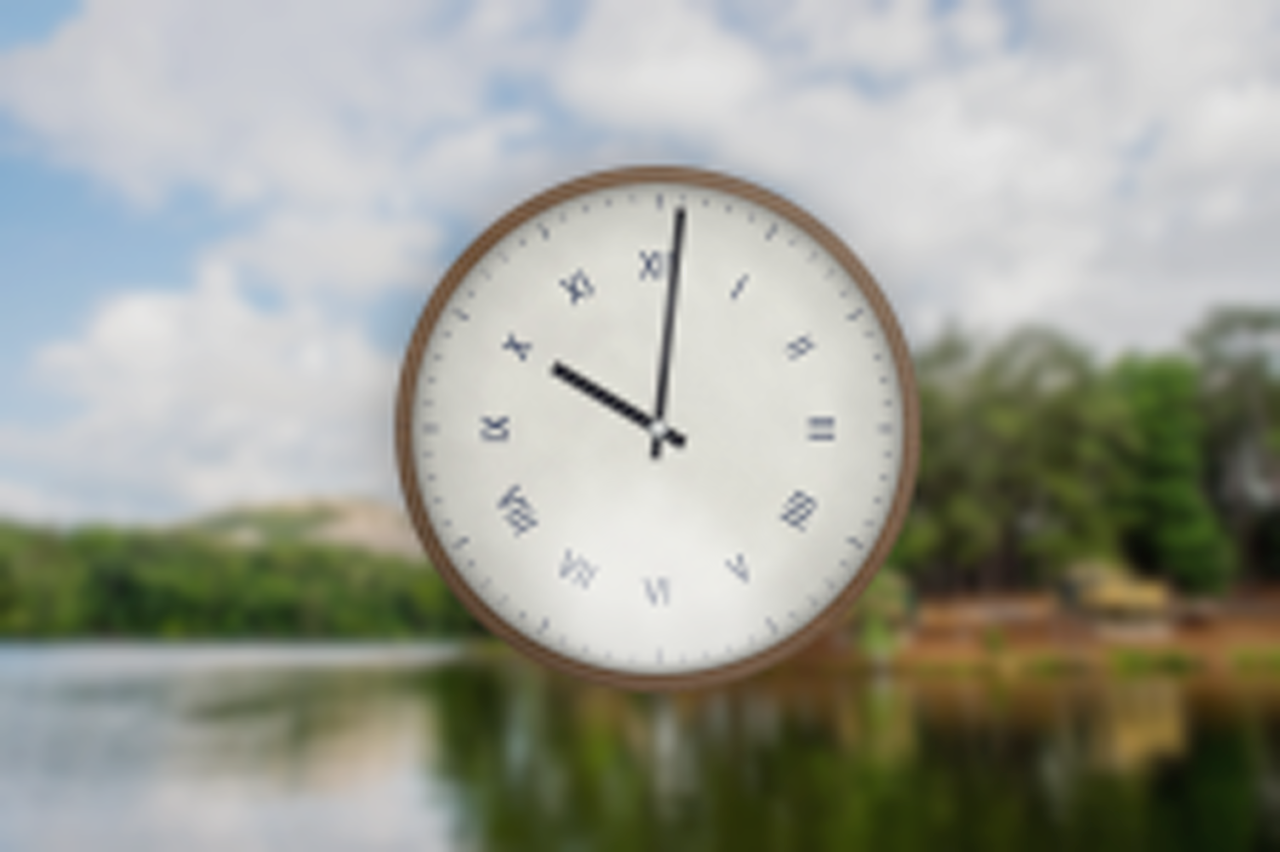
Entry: 10h01
